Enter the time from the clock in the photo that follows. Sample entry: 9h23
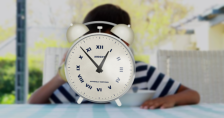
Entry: 12h53
